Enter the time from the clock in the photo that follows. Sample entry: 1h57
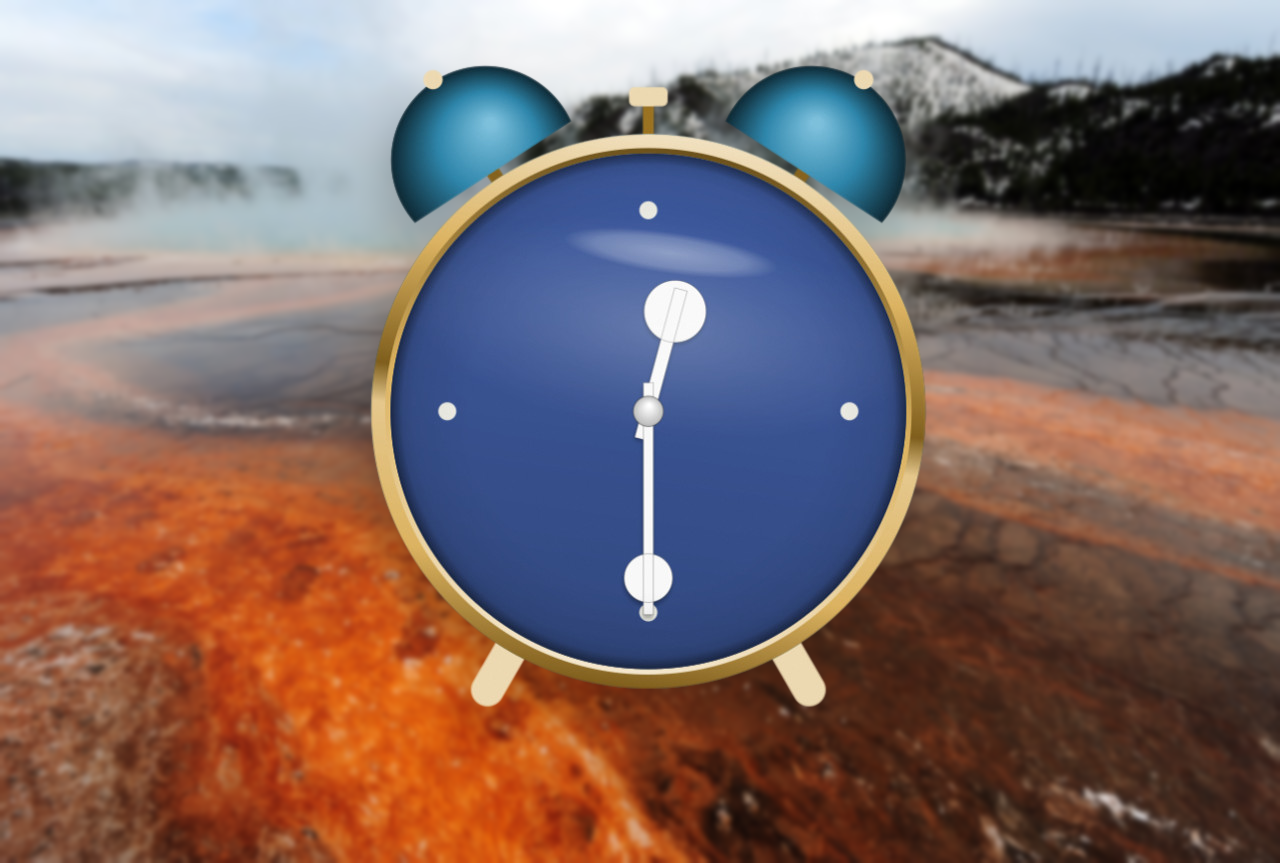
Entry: 12h30
